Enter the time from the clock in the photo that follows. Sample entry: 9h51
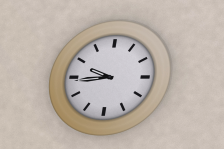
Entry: 9h44
